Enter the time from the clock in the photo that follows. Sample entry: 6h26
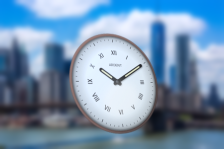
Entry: 10h10
